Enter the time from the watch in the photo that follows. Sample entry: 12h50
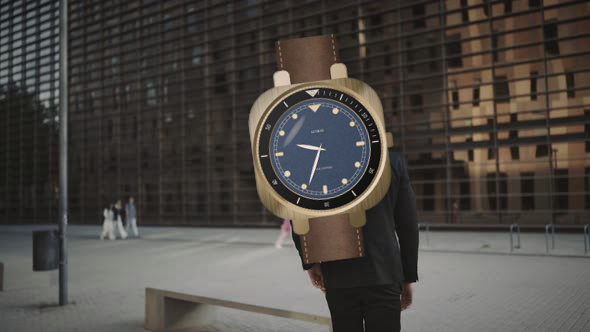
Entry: 9h34
